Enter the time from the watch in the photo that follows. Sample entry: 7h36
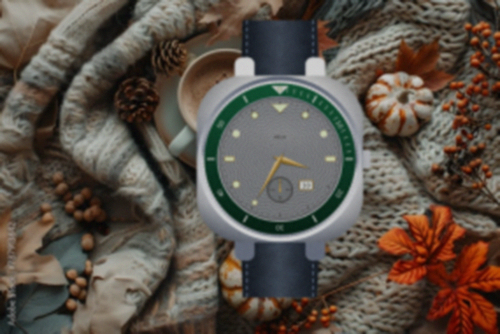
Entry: 3h35
